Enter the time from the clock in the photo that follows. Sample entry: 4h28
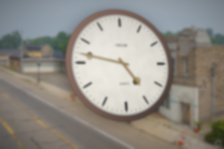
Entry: 4h47
